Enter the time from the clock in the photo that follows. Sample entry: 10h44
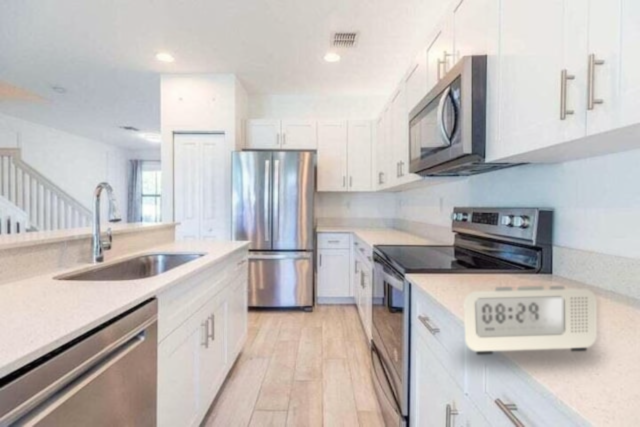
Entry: 8h29
